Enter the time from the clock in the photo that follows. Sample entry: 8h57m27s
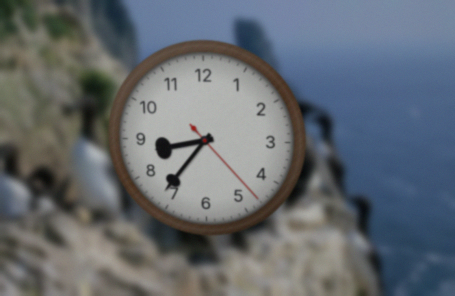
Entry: 8h36m23s
